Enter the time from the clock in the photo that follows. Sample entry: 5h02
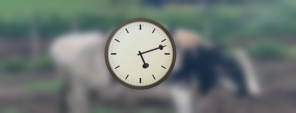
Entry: 5h12
